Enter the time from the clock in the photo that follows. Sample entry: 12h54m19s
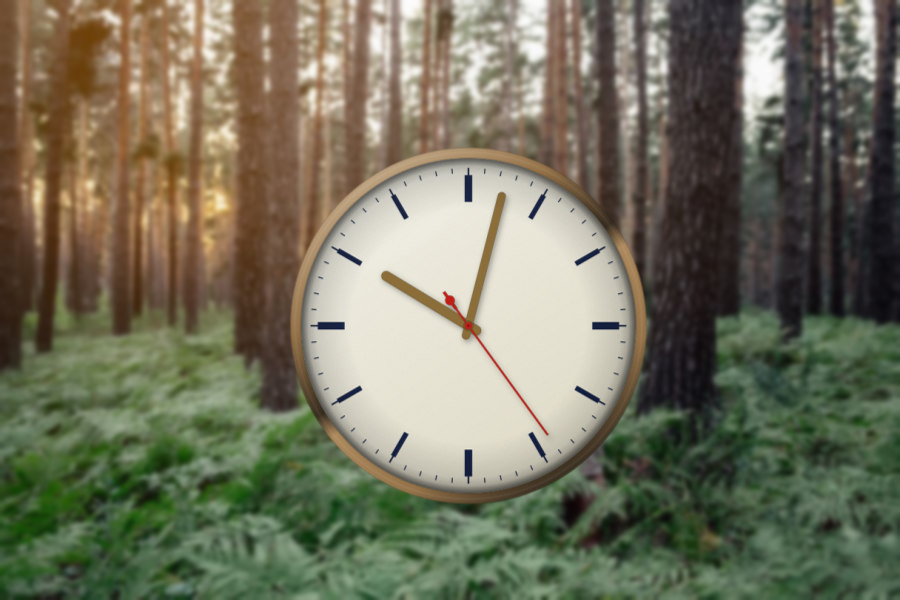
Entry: 10h02m24s
